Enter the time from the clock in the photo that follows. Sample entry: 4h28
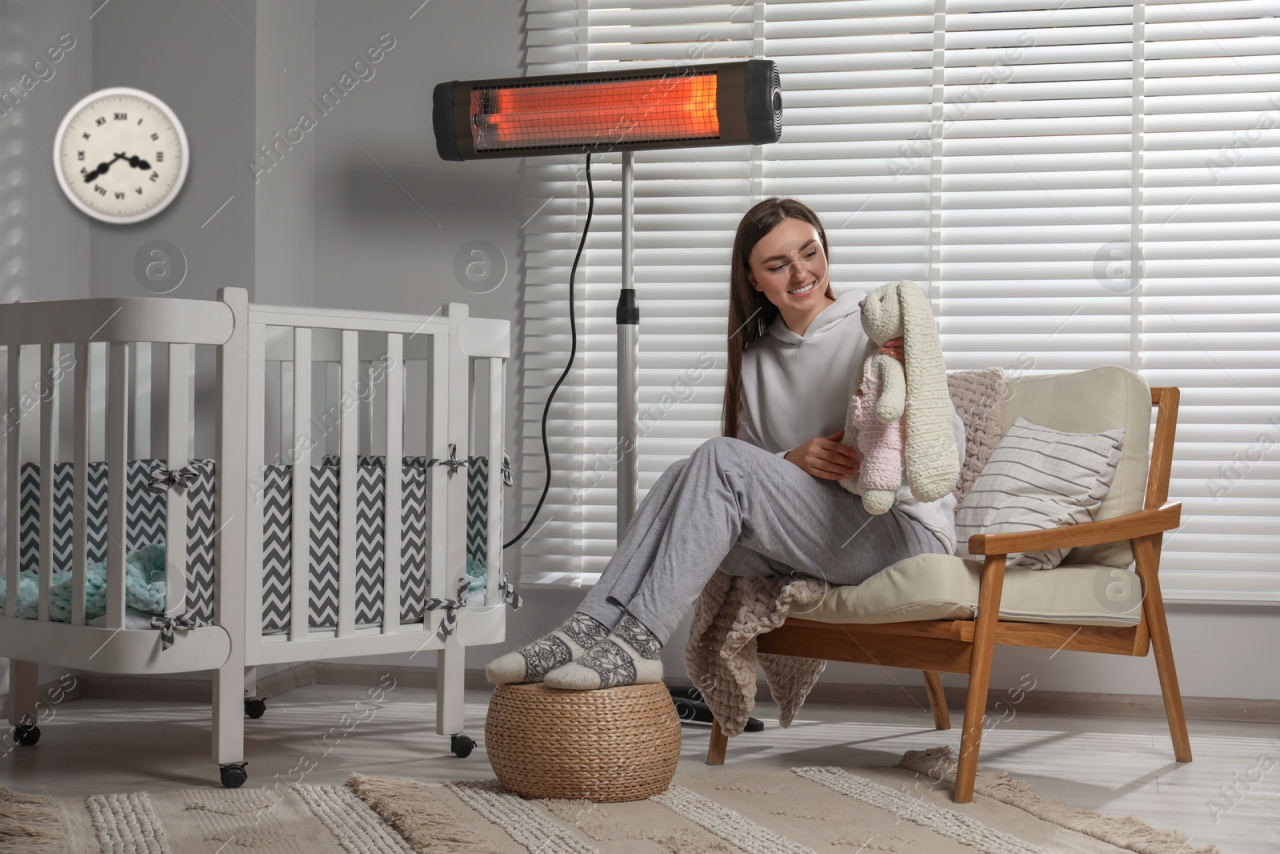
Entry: 3h39
